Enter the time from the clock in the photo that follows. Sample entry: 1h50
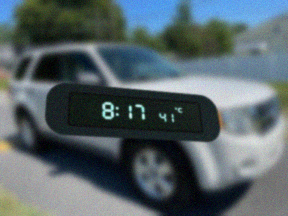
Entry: 8h17
